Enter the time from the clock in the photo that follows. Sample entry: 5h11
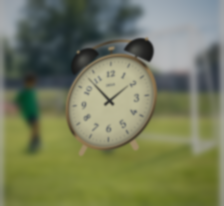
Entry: 1h53
